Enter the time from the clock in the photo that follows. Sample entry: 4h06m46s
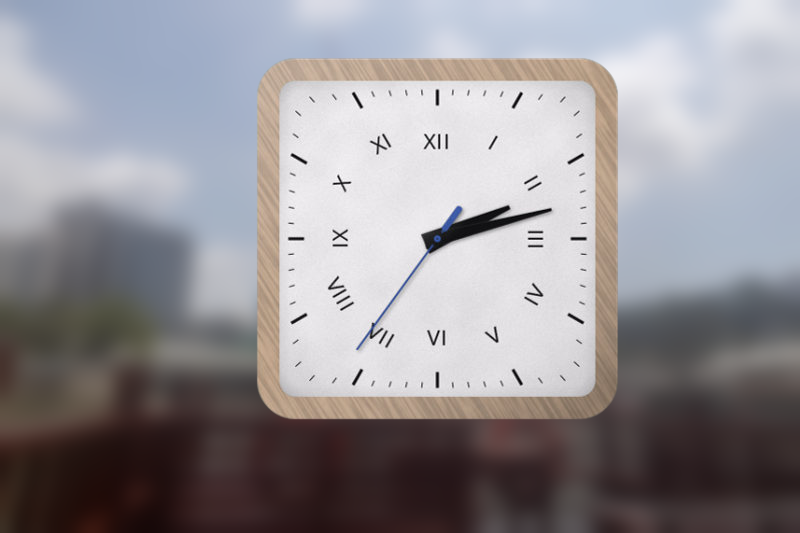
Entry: 2h12m36s
